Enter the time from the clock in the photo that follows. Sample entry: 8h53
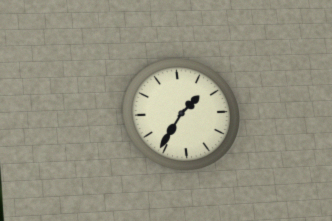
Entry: 1h36
